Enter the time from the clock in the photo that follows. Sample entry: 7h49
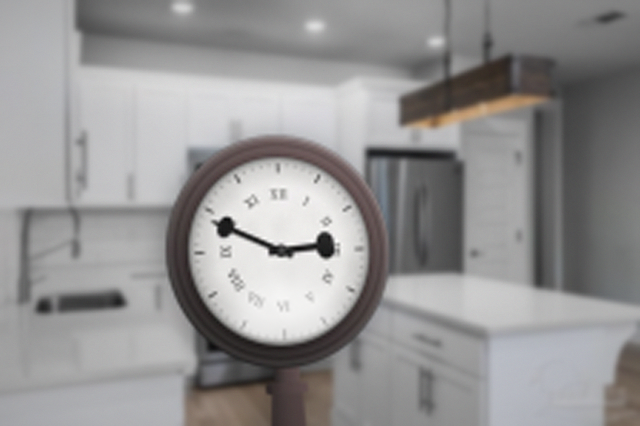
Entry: 2h49
